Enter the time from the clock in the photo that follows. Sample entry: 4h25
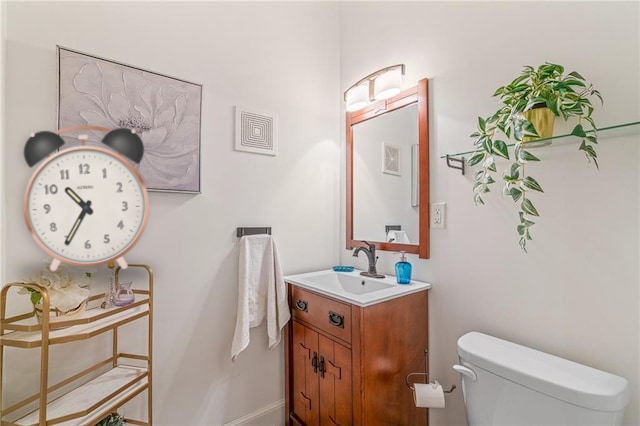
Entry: 10h35
